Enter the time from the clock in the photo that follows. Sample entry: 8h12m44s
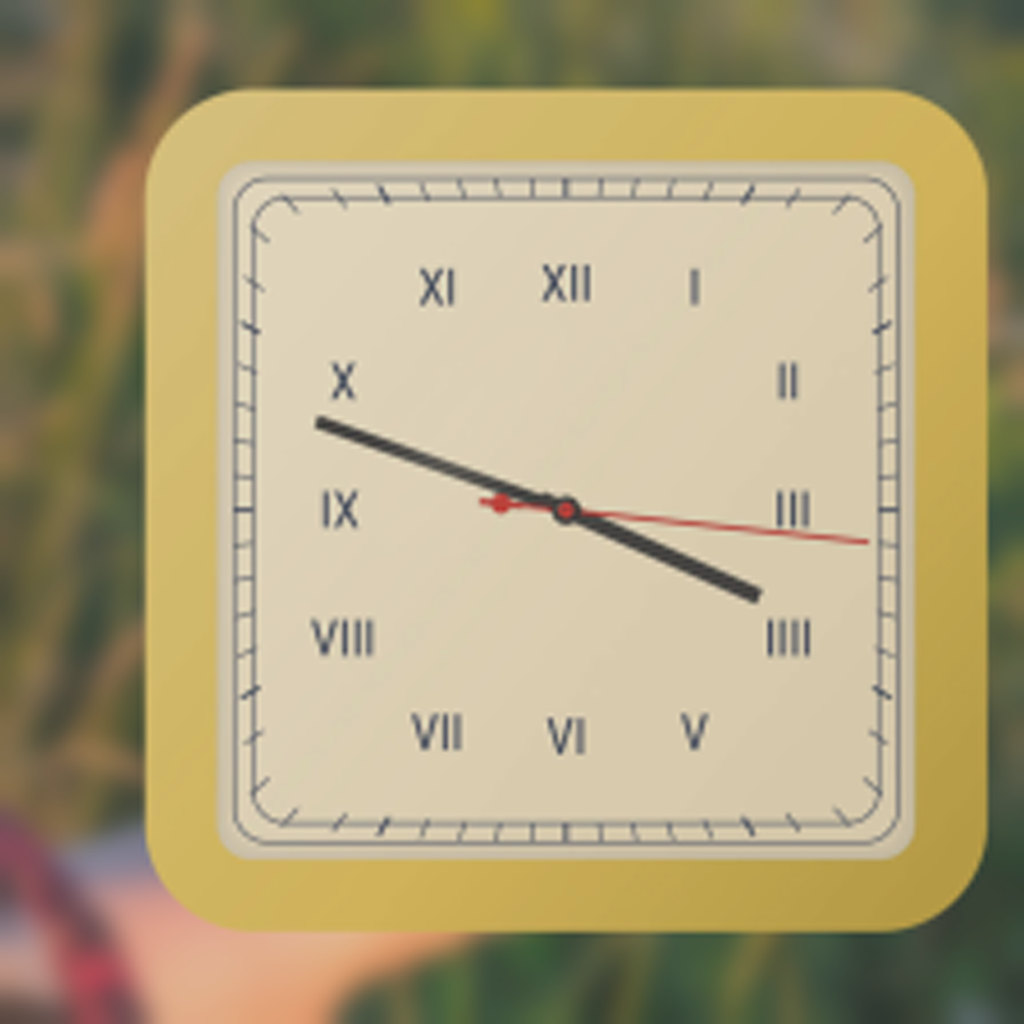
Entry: 3h48m16s
